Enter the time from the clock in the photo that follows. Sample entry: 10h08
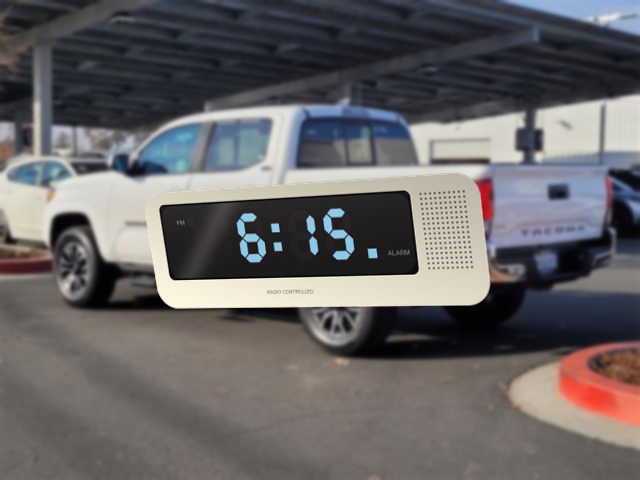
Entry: 6h15
